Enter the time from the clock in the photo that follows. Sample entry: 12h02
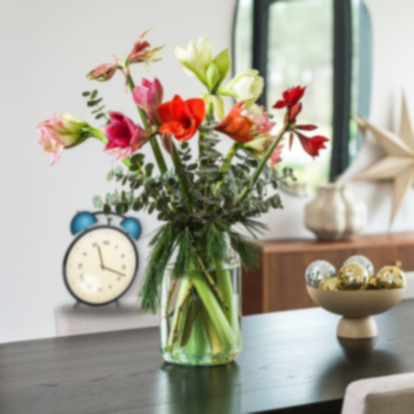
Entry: 11h18
